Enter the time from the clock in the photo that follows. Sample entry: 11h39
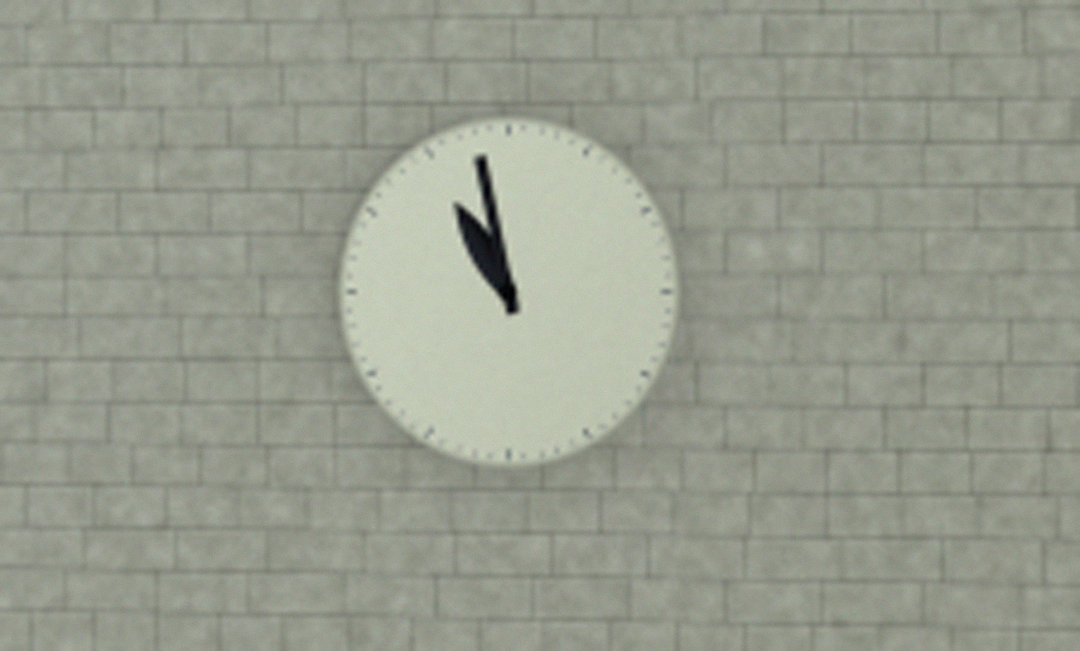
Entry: 10h58
